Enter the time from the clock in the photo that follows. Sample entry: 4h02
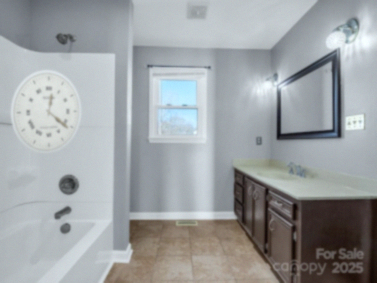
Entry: 12h21
